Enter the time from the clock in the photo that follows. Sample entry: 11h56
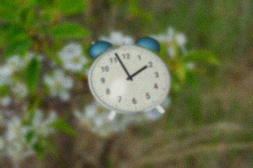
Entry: 1h57
